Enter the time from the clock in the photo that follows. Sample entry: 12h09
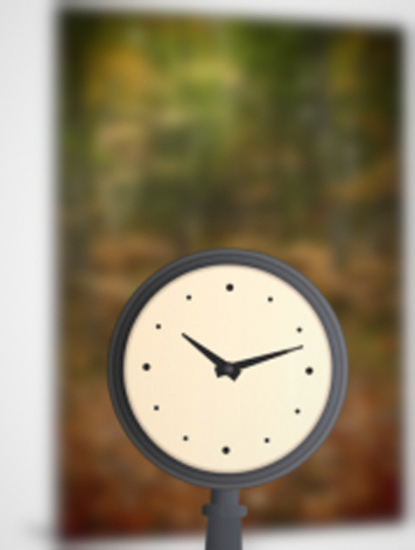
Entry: 10h12
